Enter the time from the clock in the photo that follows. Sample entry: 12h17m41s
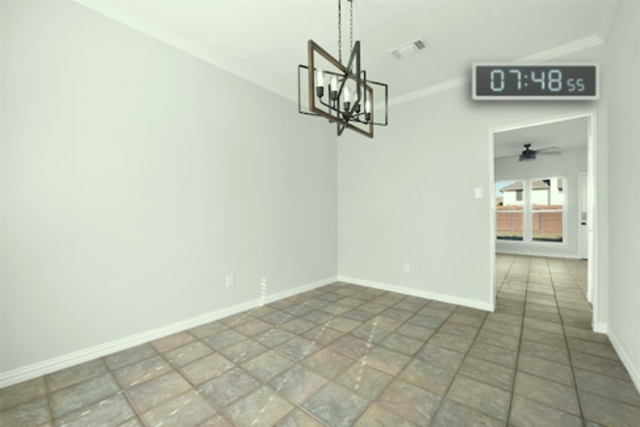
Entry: 7h48m55s
